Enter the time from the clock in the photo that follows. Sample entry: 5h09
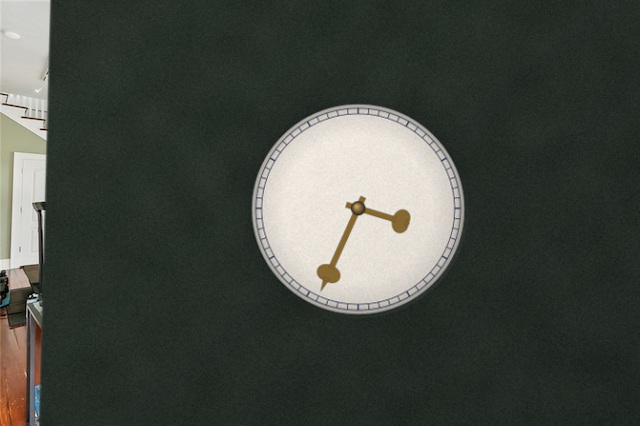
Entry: 3h34
